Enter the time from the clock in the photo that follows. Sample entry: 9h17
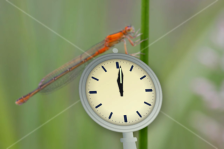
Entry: 12h01
